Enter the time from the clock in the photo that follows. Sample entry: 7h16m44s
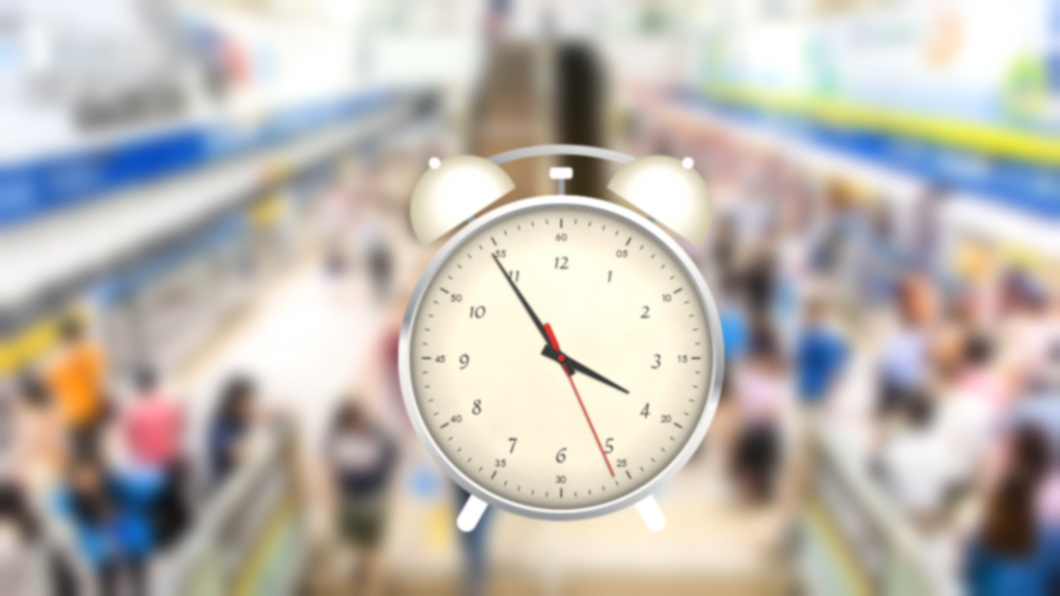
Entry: 3h54m26s
